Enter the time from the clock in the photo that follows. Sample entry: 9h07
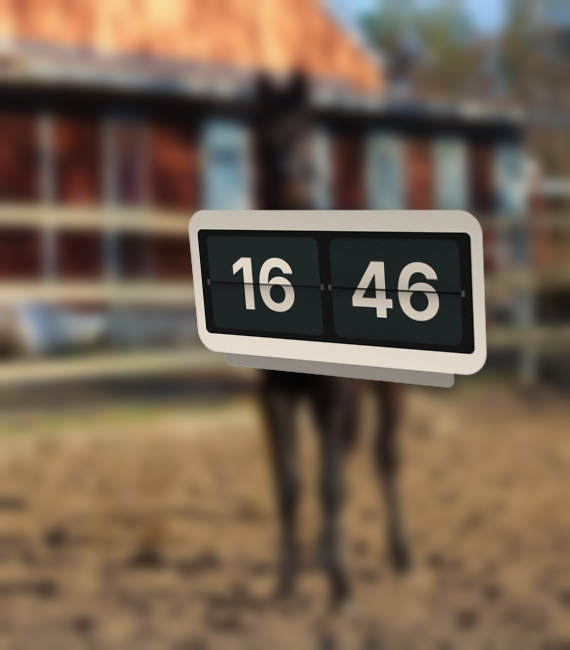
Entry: 16h46
